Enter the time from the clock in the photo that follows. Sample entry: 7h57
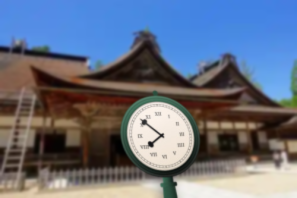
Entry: 7h52
